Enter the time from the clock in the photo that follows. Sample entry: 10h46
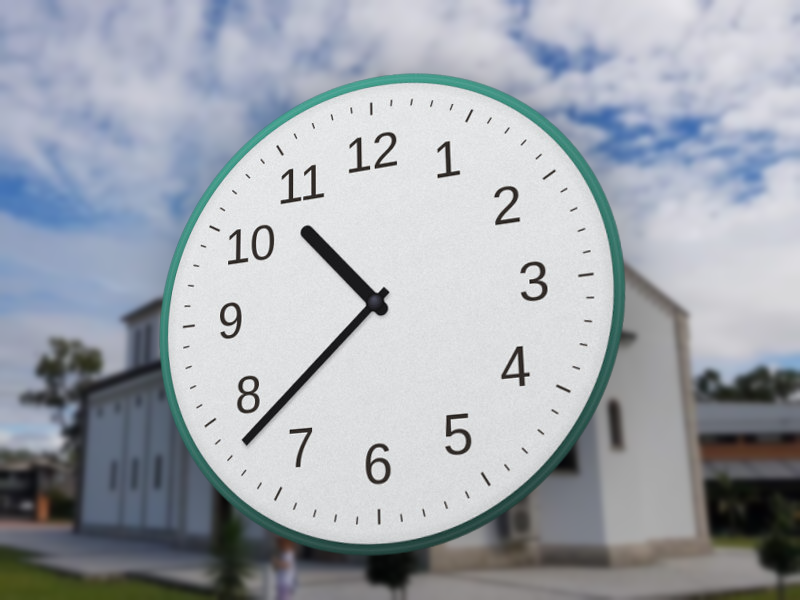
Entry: 10h38
